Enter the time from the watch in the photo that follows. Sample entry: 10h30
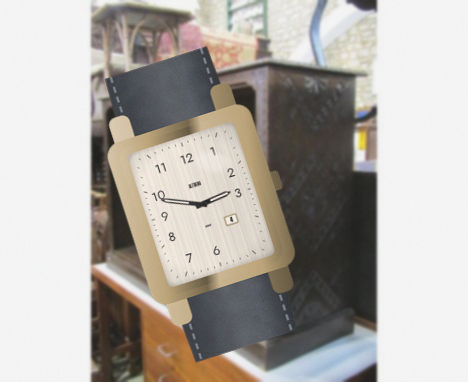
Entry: 2h49
